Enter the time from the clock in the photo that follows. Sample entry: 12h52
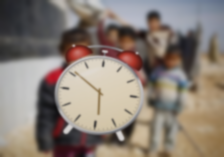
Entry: 5h51
